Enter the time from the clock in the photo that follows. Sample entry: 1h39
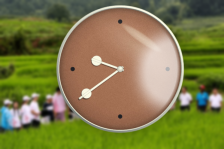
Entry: 9h39
